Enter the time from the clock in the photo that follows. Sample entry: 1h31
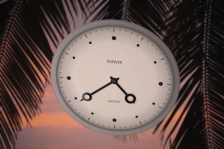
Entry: 4h39
